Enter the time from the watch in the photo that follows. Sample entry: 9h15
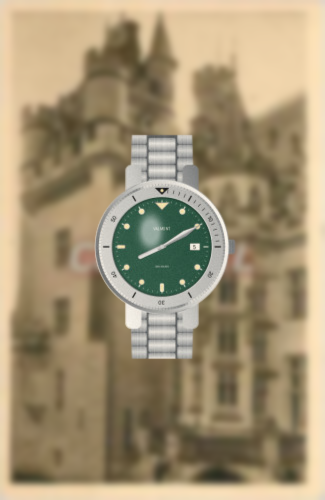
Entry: 8h10
